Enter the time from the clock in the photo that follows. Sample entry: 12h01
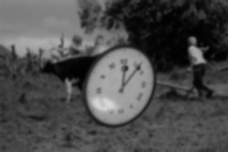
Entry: 12h07
